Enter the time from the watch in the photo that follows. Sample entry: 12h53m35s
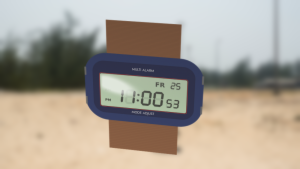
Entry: 11h00m53s
